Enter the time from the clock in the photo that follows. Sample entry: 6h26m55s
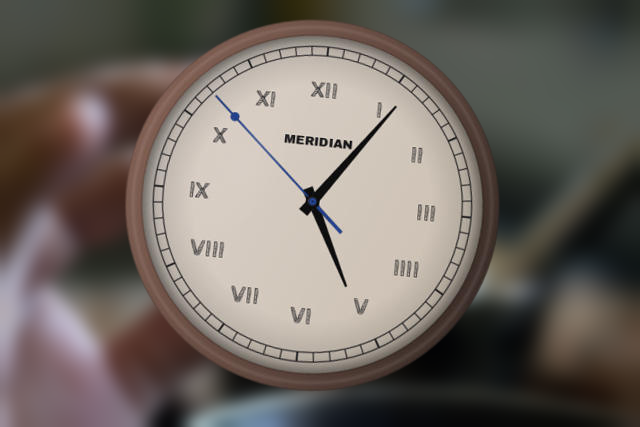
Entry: 5h05m52s
